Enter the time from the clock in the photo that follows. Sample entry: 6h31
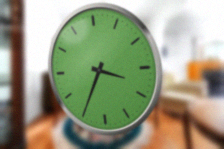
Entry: 3h35
